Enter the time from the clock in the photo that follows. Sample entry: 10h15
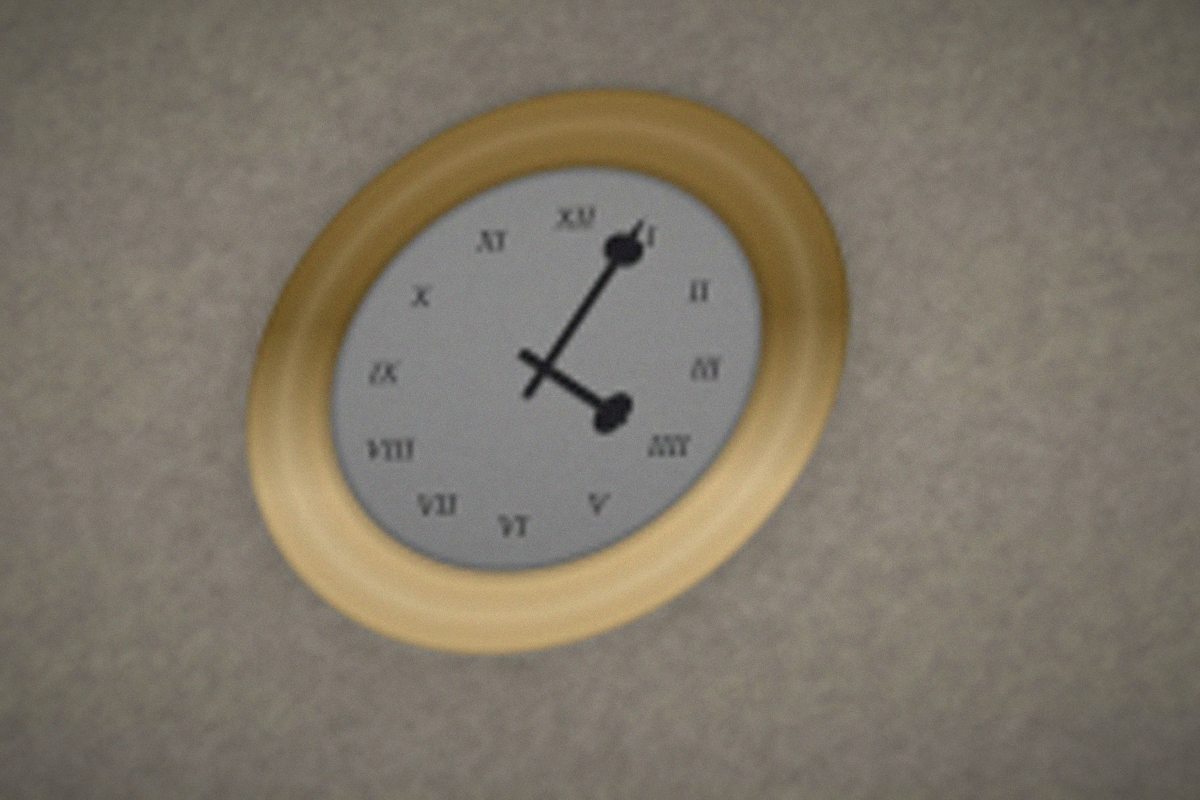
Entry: 4h04
